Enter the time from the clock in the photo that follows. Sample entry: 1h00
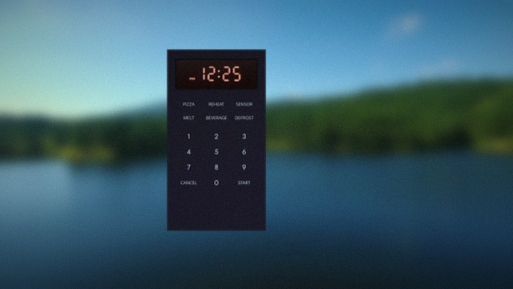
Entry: 12h25
